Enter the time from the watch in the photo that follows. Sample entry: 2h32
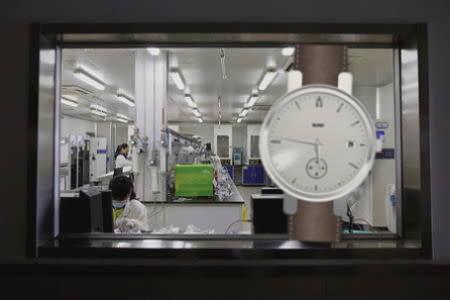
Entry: 5h46
